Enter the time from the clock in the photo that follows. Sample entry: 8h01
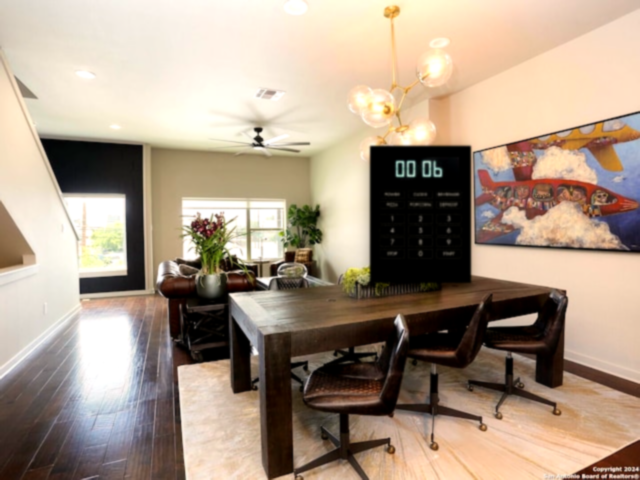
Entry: 0h06
